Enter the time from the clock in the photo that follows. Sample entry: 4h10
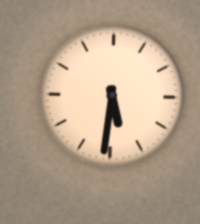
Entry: 5h31
